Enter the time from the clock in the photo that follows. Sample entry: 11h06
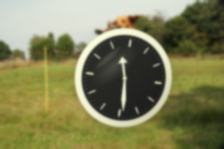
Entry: 11h29
